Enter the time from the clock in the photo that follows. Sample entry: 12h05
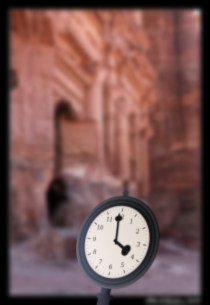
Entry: 3h59
